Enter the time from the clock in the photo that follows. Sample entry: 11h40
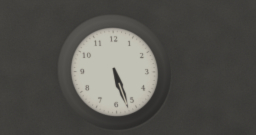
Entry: 5h27
